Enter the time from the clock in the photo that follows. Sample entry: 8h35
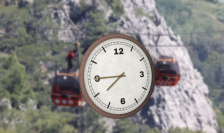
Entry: 7h45
